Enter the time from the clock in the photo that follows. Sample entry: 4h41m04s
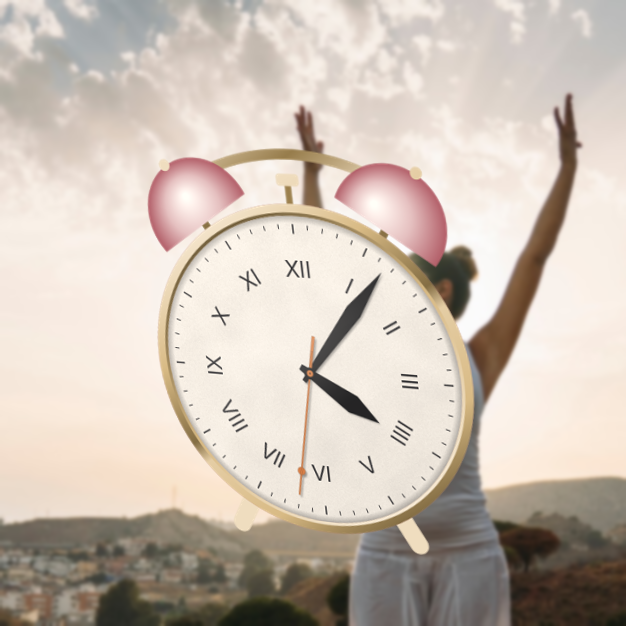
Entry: 4h06m32s
